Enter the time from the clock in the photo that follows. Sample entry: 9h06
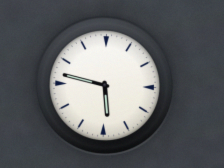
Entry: 5h47
